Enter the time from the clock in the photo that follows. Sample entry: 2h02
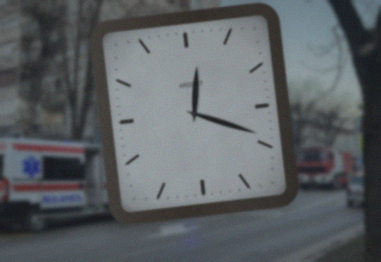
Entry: 12h19
